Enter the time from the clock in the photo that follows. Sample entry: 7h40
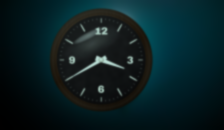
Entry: 3h40
